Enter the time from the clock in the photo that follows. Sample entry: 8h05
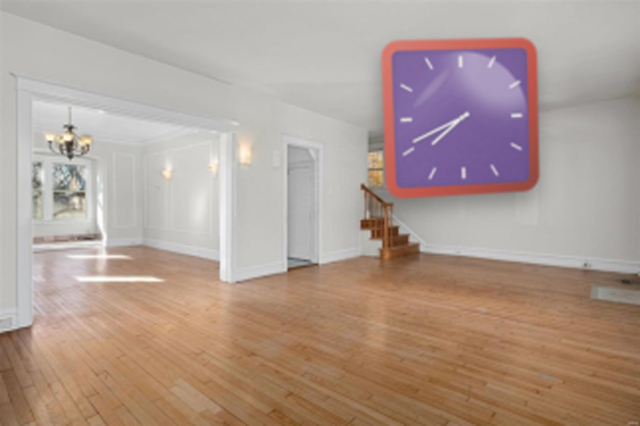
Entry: 7h41
